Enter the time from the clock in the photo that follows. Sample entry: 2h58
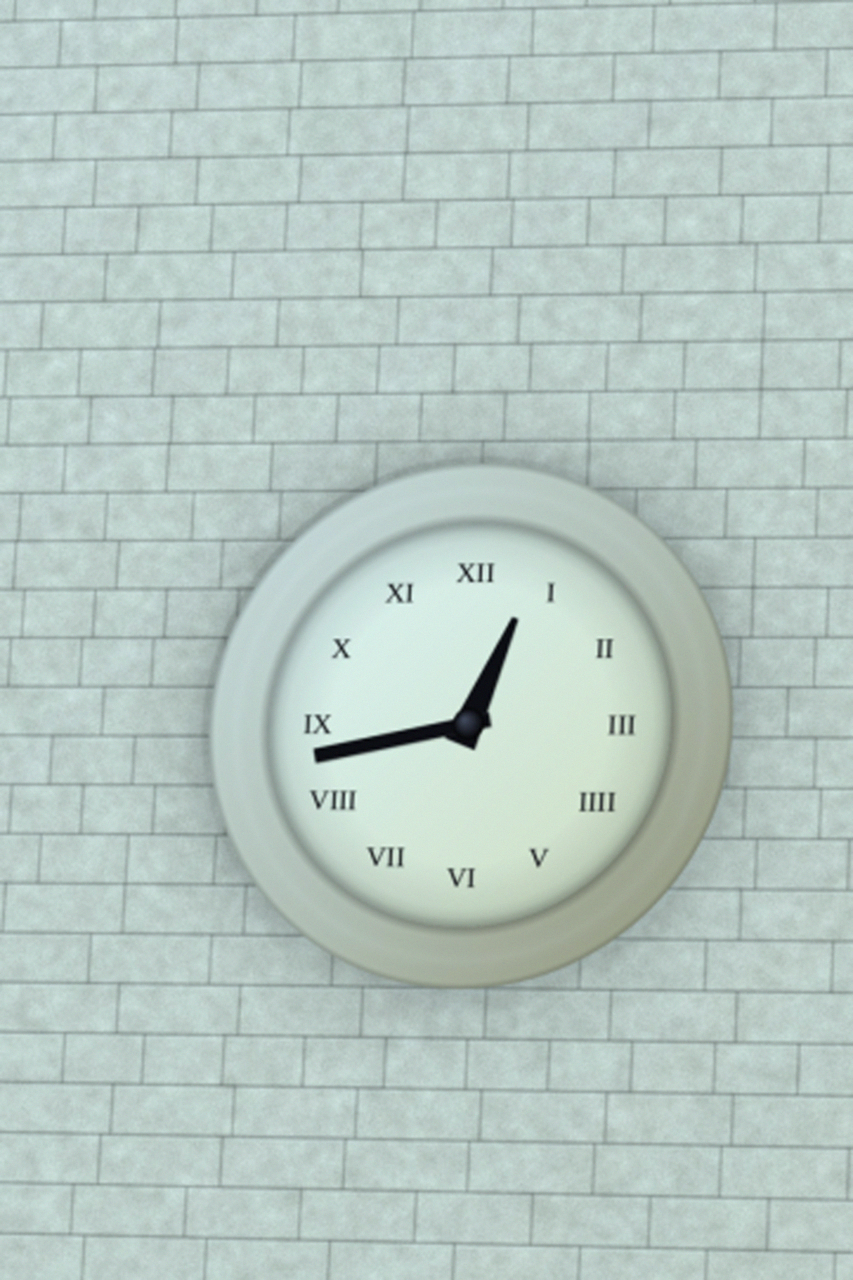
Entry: 12h43
